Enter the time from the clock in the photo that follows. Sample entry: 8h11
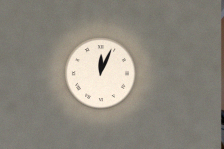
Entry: 12h04
